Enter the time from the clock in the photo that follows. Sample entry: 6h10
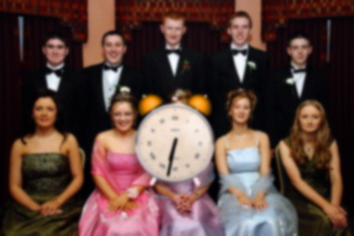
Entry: 6h32
